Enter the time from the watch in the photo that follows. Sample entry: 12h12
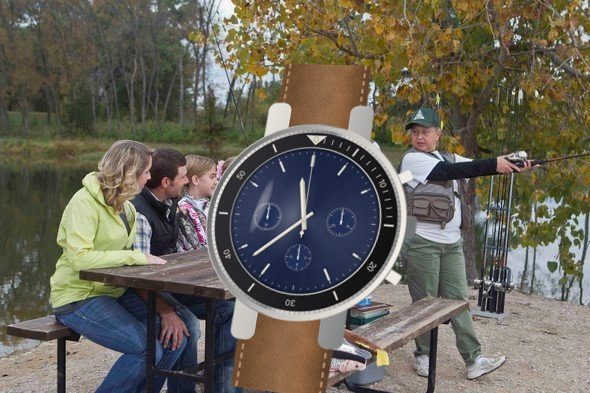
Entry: 11h38
